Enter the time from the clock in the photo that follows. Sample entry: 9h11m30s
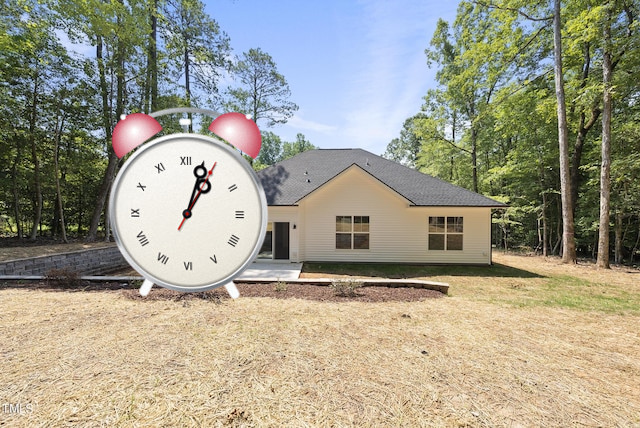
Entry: 1h03m05s
